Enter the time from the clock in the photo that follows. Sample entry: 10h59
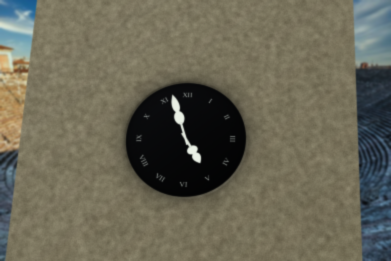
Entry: 4h57
